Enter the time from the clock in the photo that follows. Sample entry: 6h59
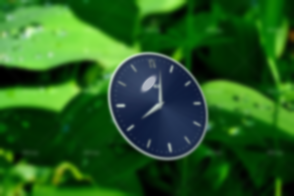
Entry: 8h02
